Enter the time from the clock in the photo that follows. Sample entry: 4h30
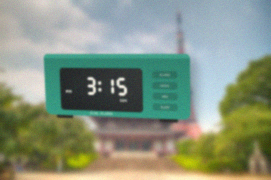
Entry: 3h15
